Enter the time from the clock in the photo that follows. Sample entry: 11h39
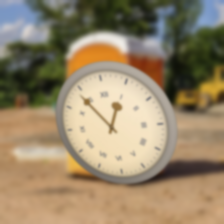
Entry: 12h54
